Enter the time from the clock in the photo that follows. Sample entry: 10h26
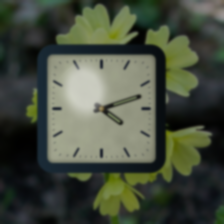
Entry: 4h12
